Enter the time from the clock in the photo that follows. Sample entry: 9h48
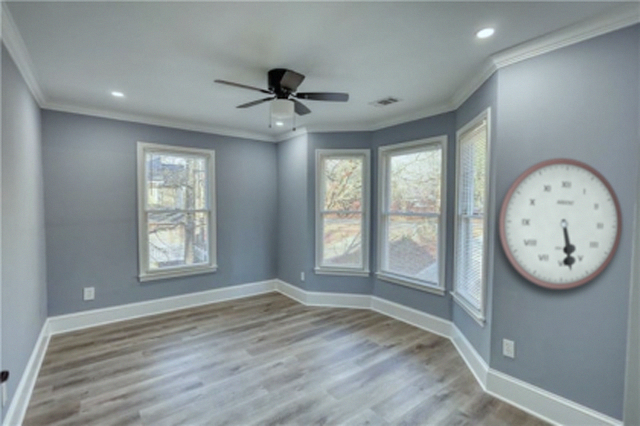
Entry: 5h28
